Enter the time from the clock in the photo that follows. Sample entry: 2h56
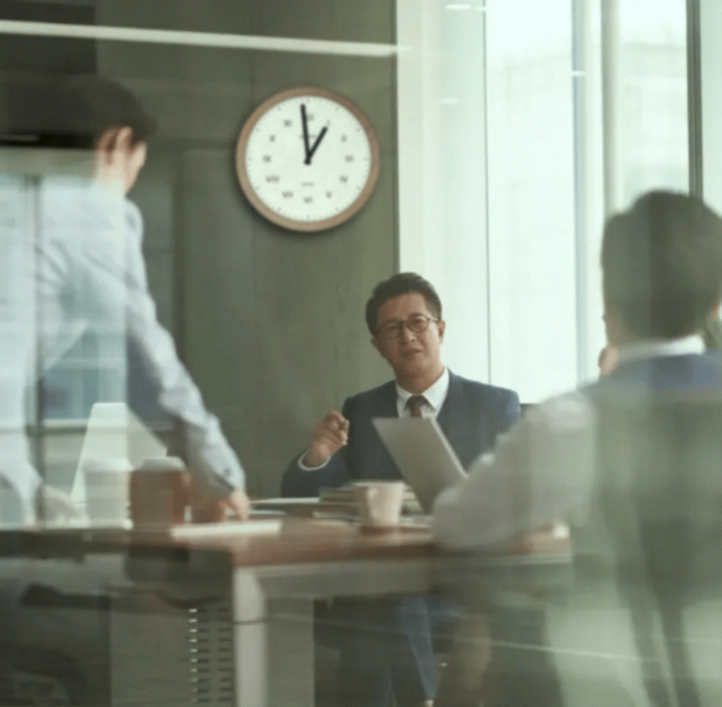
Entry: 12h59
